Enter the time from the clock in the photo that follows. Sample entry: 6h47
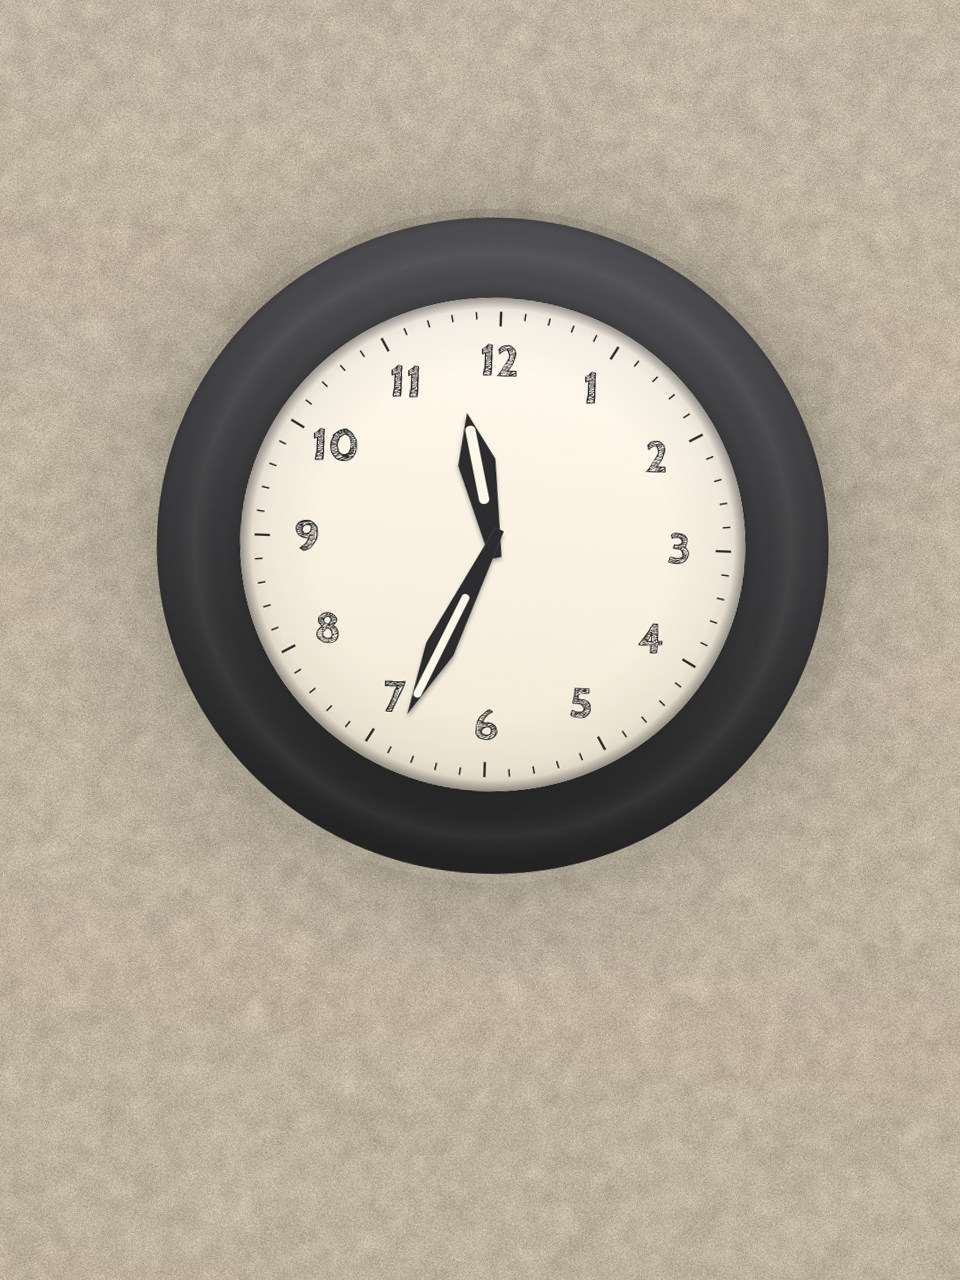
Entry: 11h34
